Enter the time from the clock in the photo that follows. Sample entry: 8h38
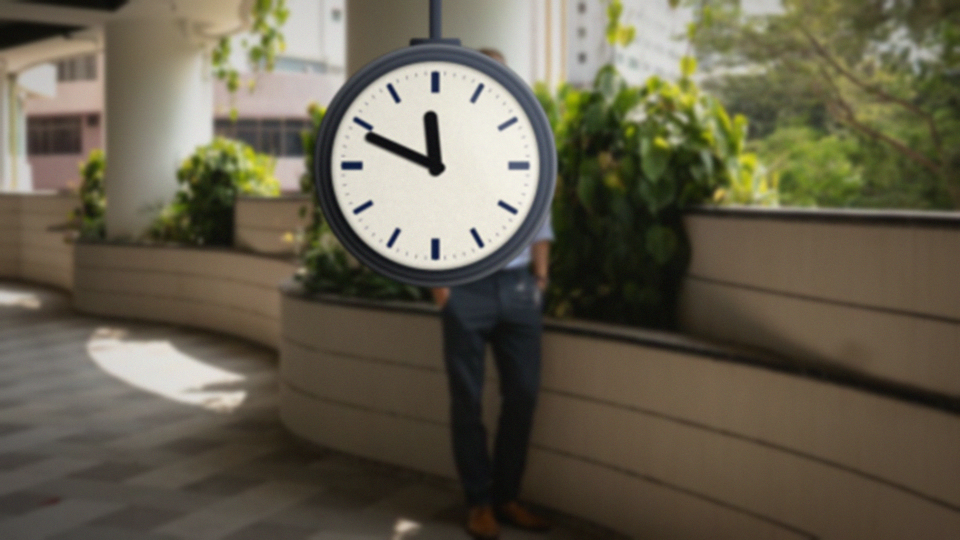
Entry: 11h49
